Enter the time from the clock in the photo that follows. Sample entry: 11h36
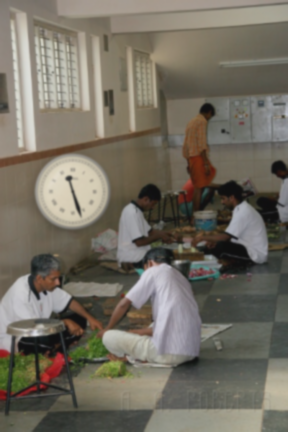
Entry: 11h27
